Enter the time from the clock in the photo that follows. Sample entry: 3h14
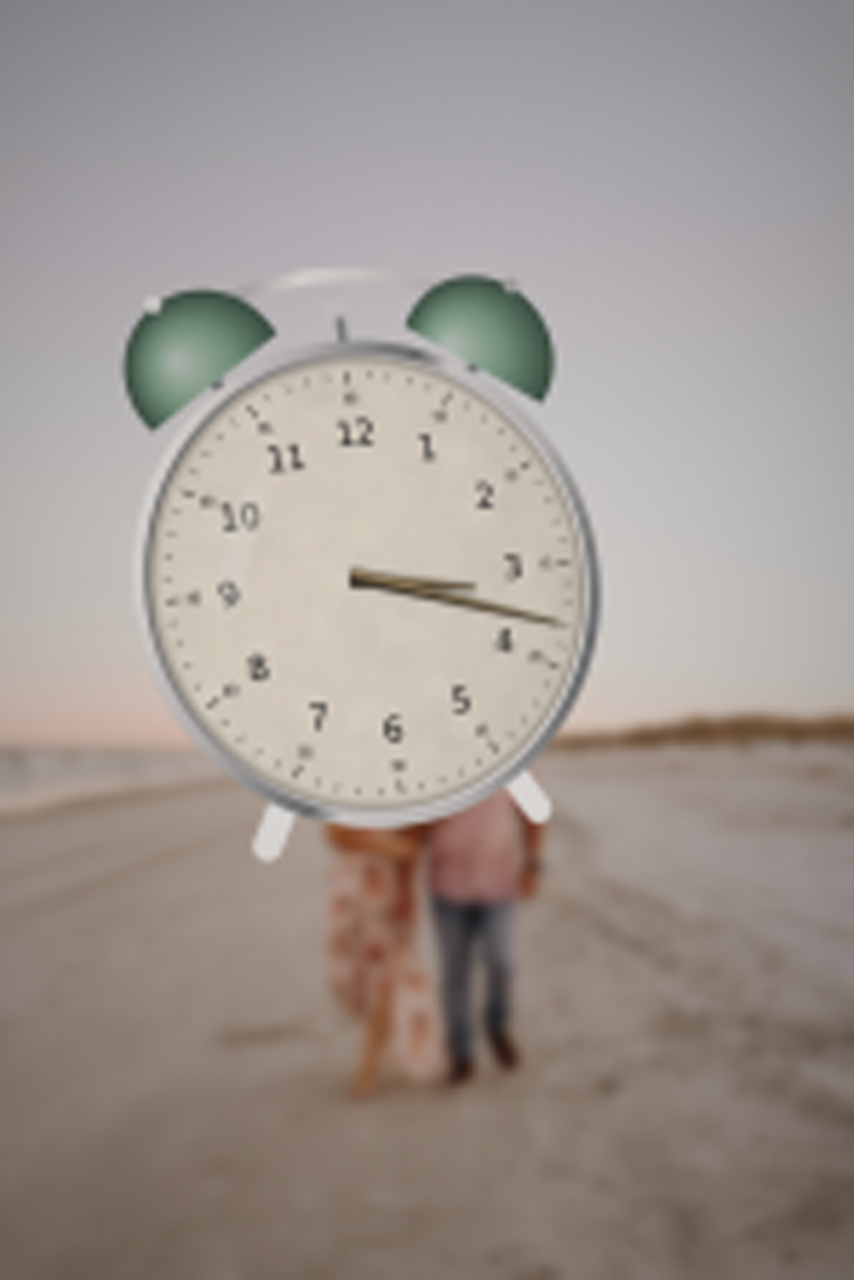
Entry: 3h18
